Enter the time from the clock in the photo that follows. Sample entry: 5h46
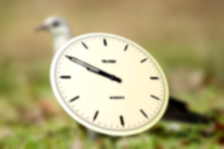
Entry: 9h50
